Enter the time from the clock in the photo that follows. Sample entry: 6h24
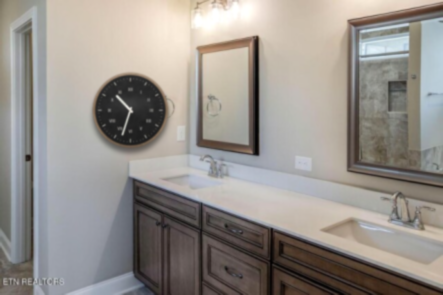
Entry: 10h33
